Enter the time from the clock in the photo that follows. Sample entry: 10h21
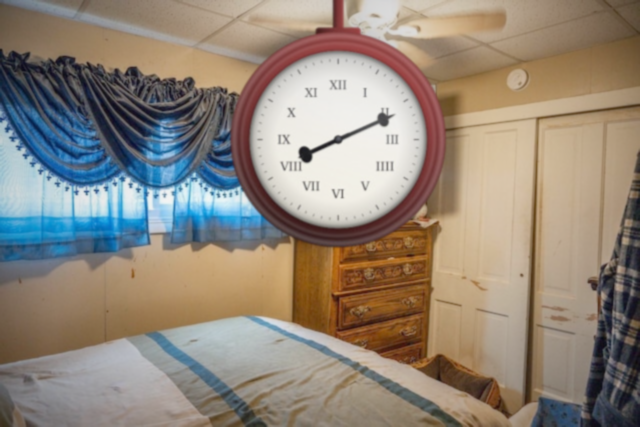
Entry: 8h11
